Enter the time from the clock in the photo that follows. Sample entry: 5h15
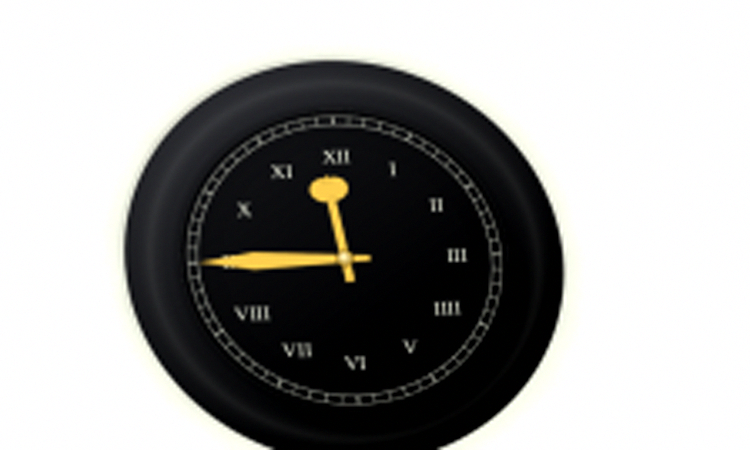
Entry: 11h45
